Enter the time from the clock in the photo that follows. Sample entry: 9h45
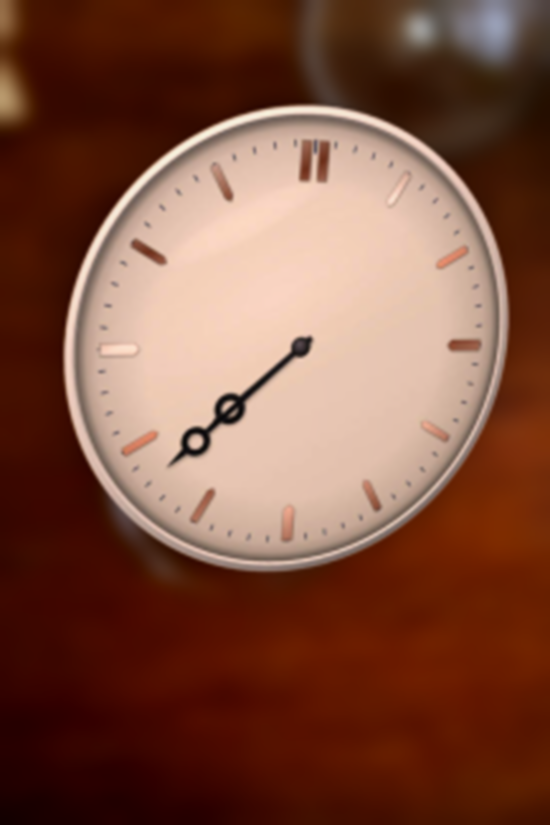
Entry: 7h38
